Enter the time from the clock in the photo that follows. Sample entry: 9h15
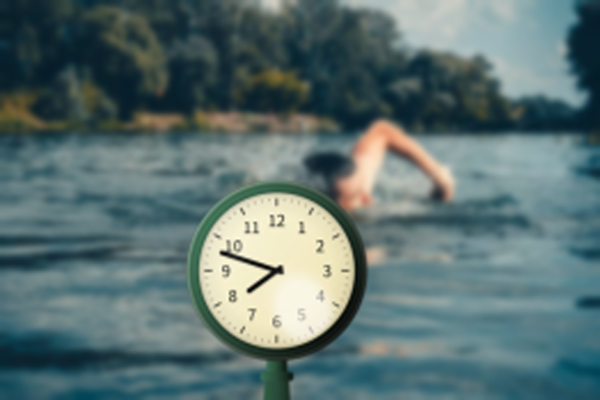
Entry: 7h48
